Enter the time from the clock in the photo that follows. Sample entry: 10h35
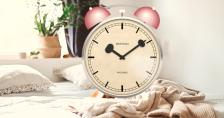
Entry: 10h09
